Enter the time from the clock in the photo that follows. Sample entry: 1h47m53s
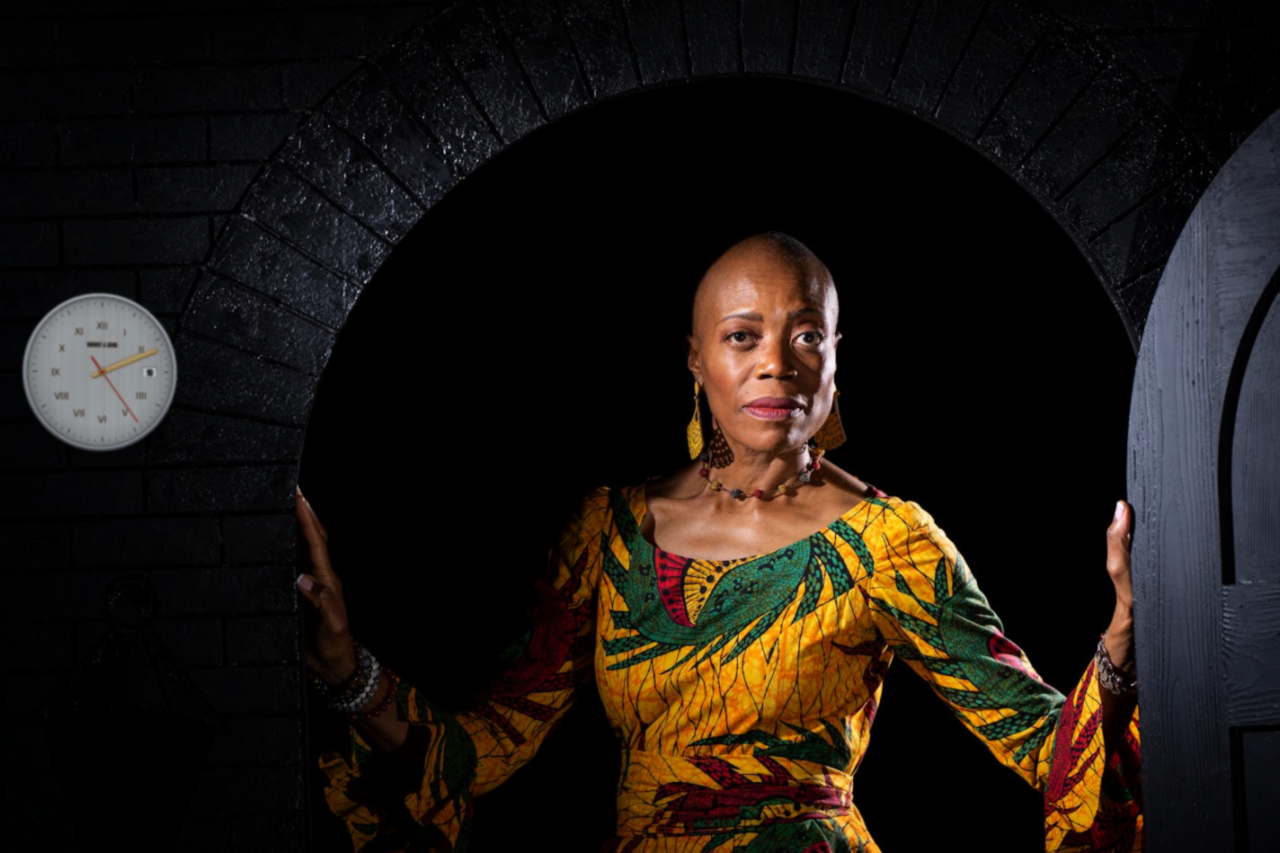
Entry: 2h11m24s
